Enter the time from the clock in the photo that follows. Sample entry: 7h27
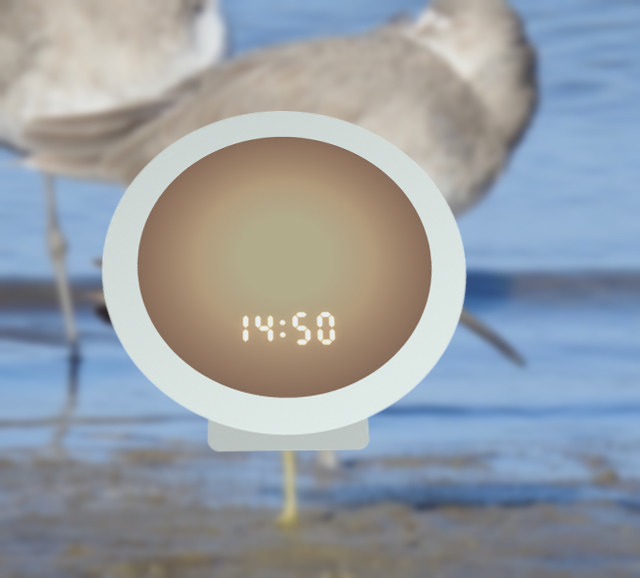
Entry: 14h50
